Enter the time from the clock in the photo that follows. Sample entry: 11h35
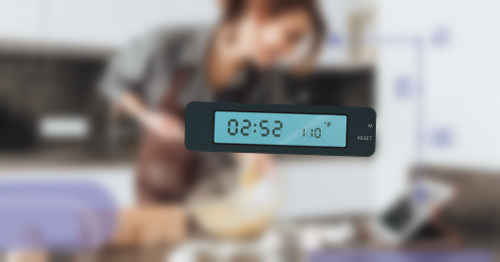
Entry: 2h52
